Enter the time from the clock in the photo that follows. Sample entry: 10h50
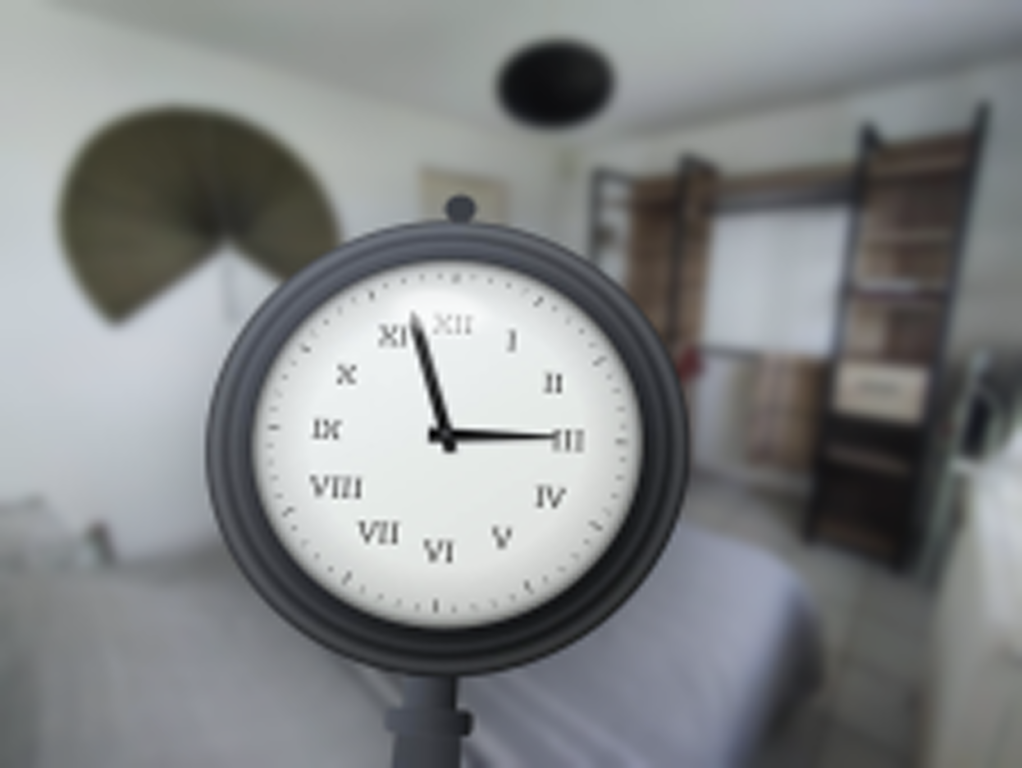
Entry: 2h57
